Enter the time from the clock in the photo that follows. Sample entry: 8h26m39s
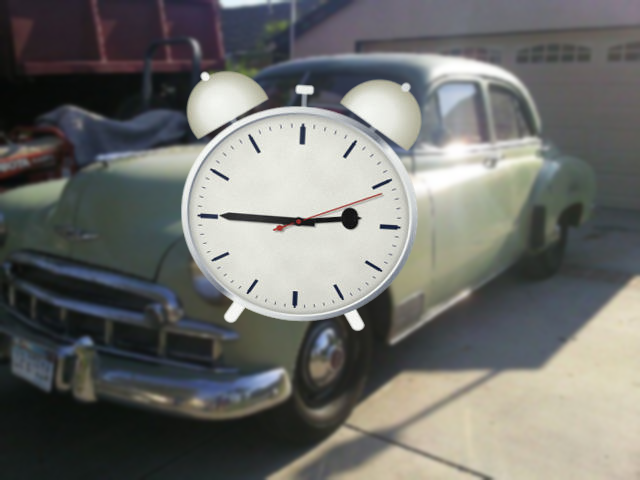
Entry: 2h45m11s
